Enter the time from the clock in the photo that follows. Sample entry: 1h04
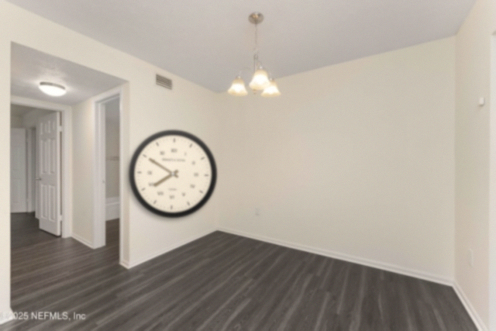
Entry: 7h50
